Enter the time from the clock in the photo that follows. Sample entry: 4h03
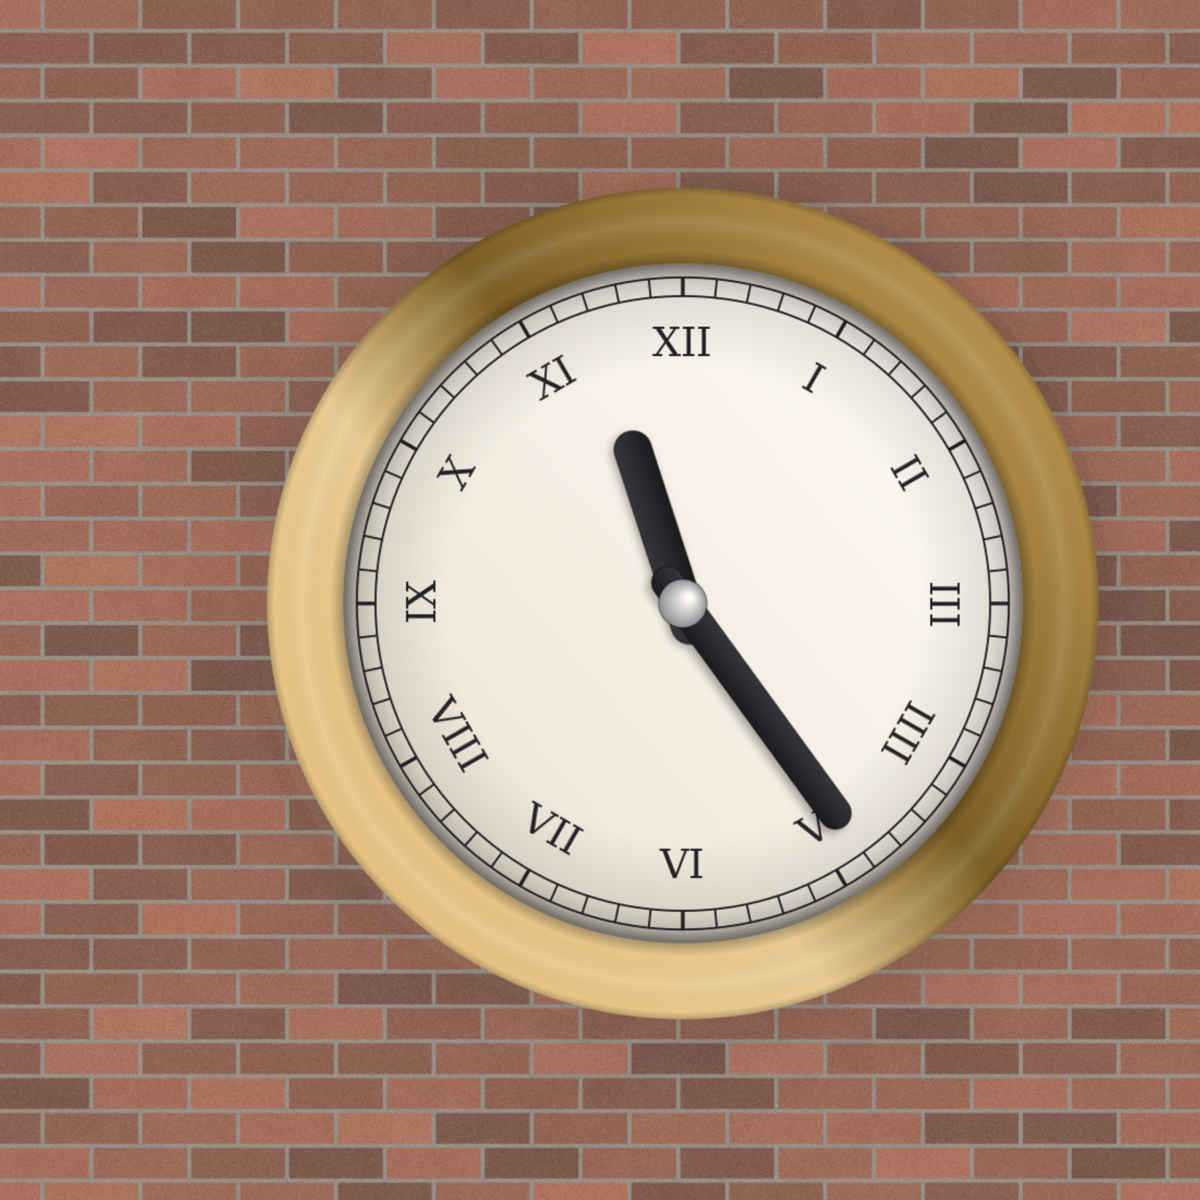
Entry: 11h24
